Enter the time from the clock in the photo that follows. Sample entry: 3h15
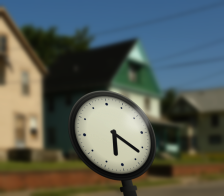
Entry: 6h22
